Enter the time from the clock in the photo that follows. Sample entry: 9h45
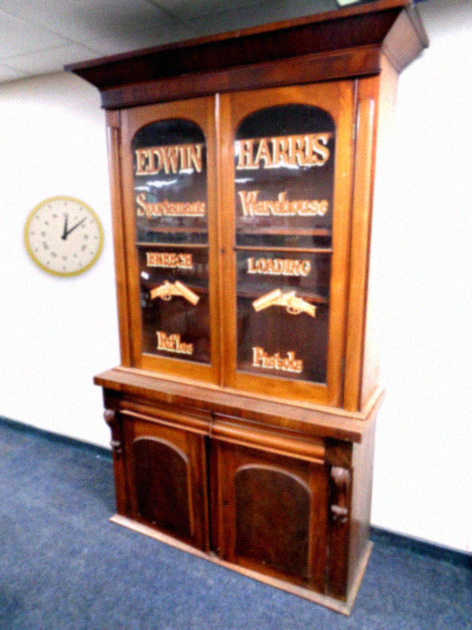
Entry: 12h08
